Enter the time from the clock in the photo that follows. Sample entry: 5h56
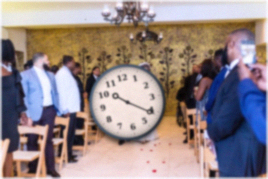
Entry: 10h21
